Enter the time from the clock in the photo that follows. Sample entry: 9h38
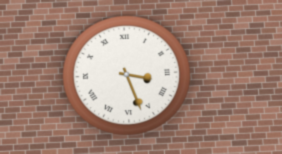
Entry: 3h27
